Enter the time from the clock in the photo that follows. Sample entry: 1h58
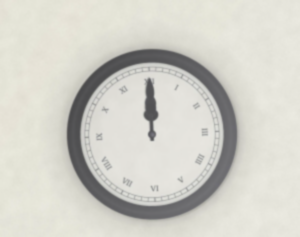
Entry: 12h00
